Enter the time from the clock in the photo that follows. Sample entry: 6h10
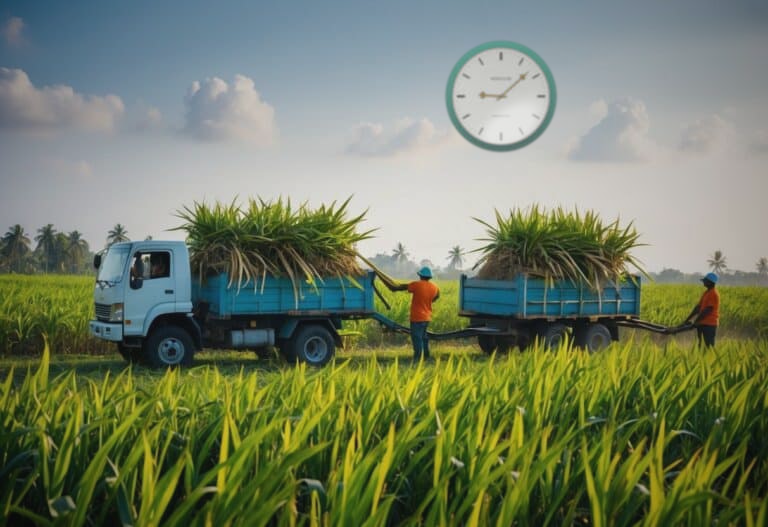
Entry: 9h08
